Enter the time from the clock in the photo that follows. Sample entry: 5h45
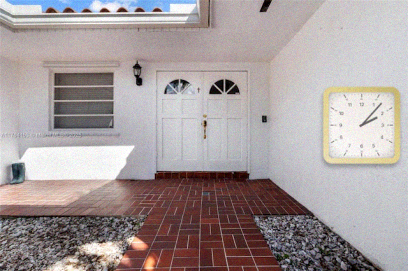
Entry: 2h07
